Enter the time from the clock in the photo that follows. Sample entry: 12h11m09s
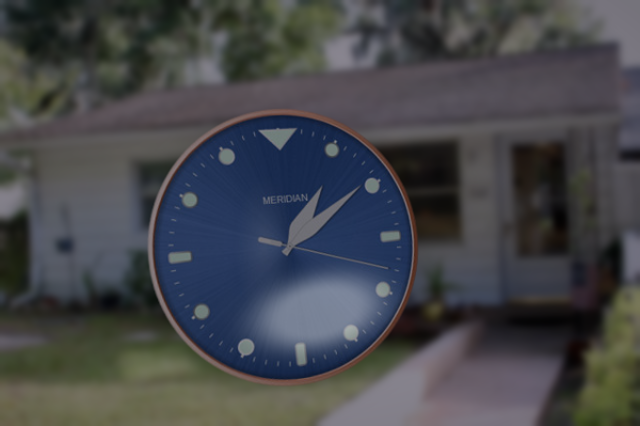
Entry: 1h09m18s
